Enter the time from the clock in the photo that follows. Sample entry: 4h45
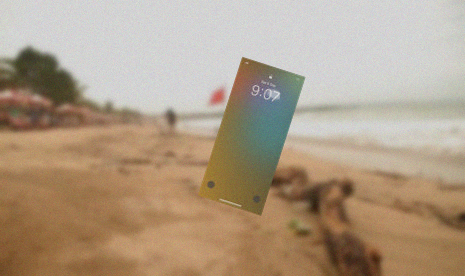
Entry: 9h07
